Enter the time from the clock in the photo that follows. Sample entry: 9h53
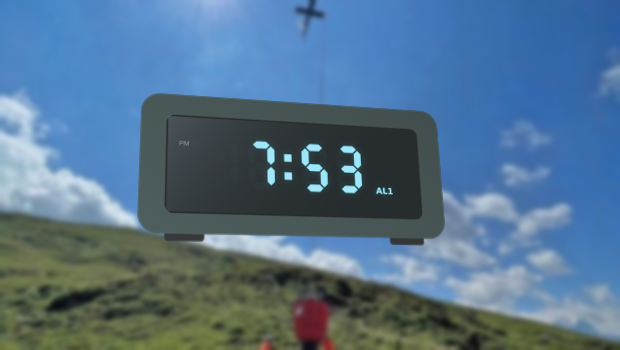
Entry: 7h53
